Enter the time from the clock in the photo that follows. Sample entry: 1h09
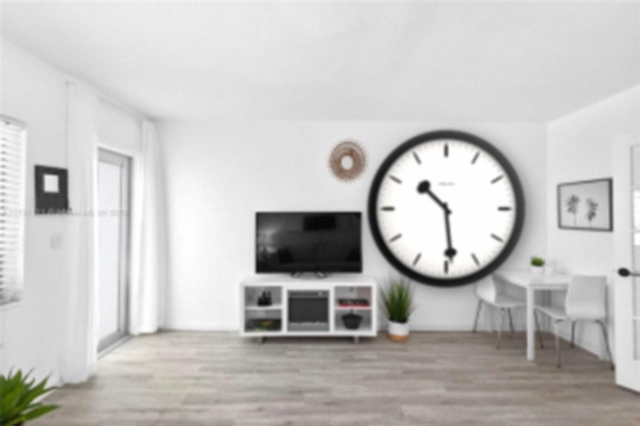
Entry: 10h29
